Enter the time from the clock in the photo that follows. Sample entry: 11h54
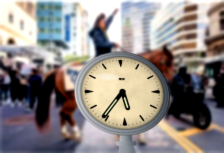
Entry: 5h36
